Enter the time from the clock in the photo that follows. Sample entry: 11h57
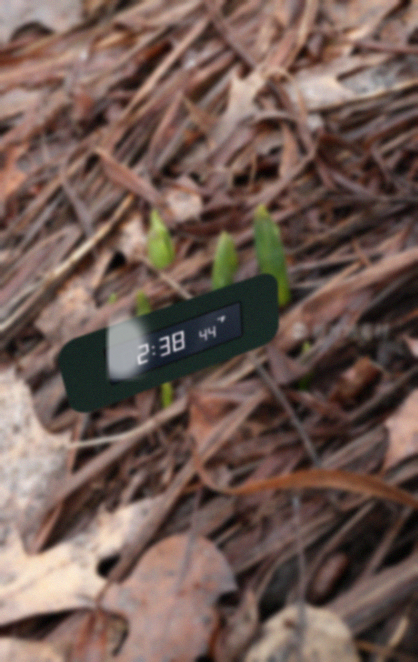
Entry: 2h38
